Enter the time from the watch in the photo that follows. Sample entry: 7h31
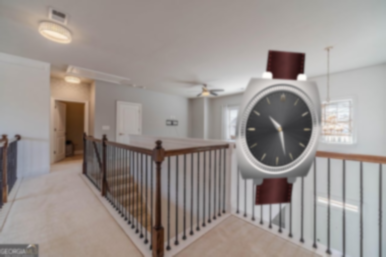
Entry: 10h27
